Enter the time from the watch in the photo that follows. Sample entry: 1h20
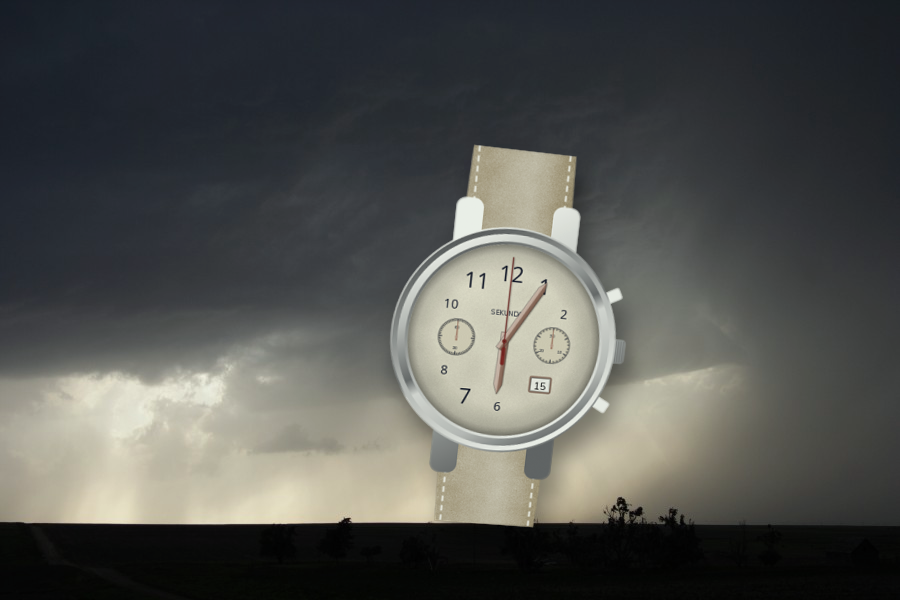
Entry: 6h05
